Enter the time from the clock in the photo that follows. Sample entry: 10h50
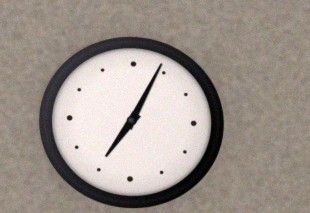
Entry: 7h04
